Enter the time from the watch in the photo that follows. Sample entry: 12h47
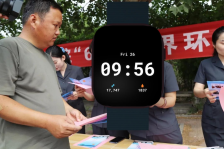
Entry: 9h56
